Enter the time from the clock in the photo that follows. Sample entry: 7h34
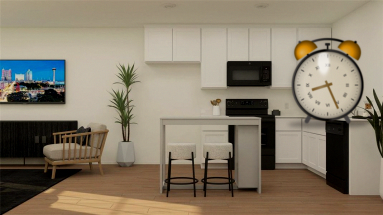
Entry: 8h26
